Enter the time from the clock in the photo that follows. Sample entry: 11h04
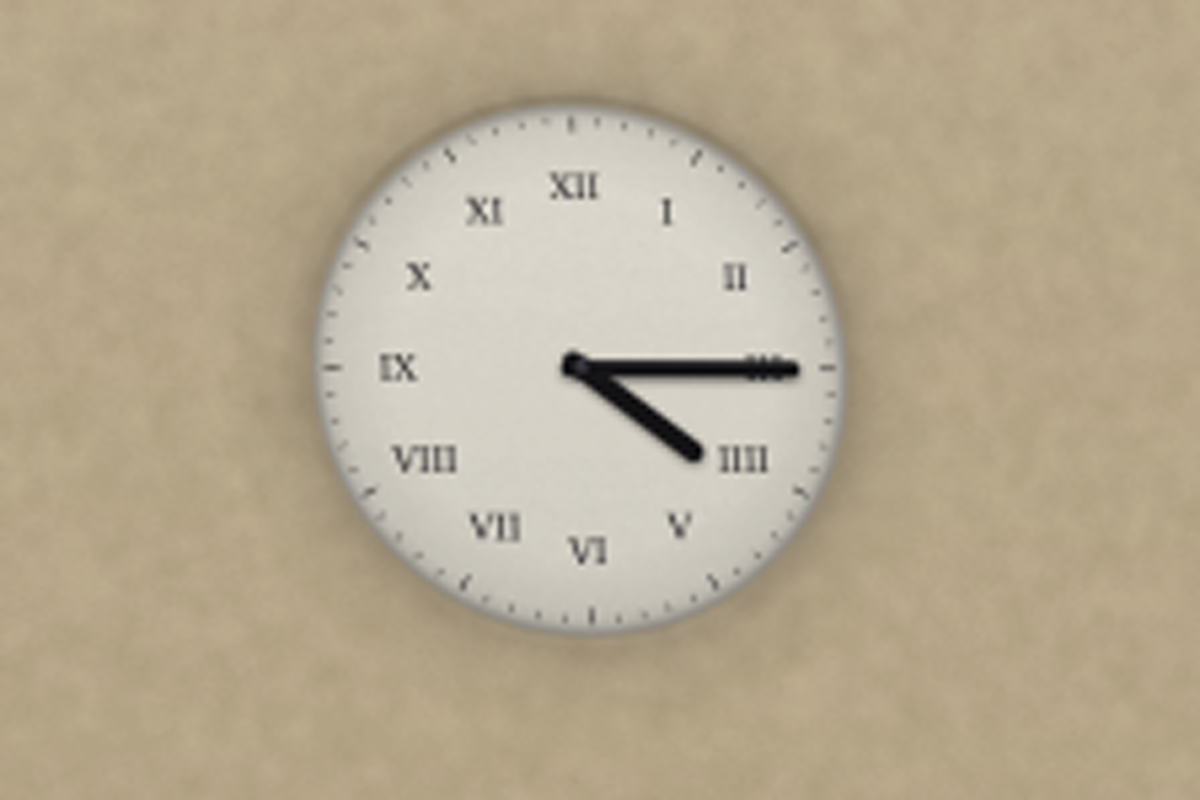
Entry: 4h15
